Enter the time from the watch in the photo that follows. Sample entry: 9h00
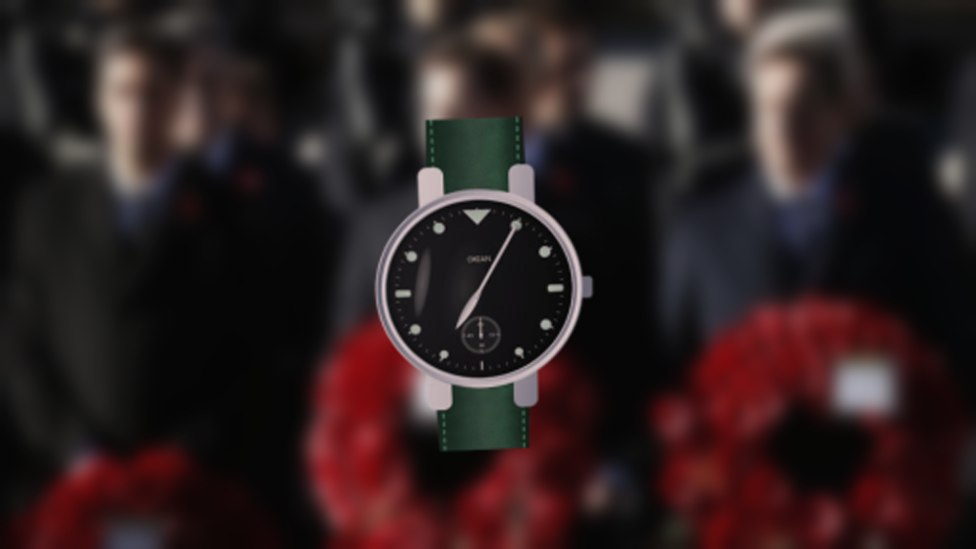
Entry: 7h05
